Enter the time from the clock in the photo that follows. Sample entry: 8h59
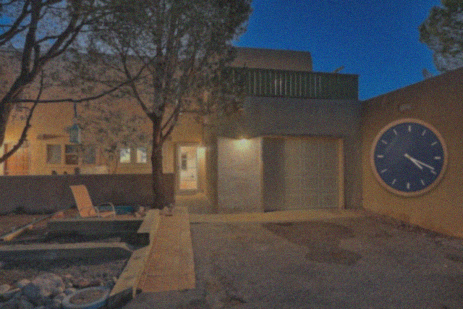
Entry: 4h19
